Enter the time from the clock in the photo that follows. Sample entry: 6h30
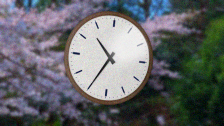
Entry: 10h35
